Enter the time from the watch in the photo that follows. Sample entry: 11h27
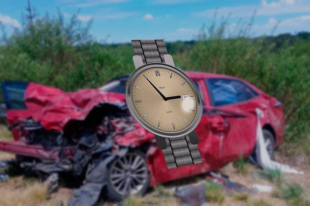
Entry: 2h55
